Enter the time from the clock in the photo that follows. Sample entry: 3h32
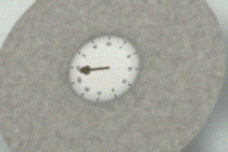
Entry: 8h44
